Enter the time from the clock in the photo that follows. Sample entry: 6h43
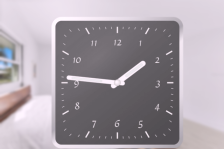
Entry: 1h46
